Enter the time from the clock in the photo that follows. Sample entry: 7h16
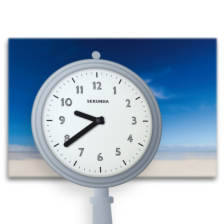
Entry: 9h39
